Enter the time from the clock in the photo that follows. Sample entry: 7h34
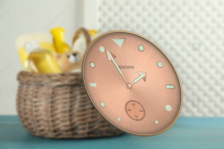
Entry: 1h56
